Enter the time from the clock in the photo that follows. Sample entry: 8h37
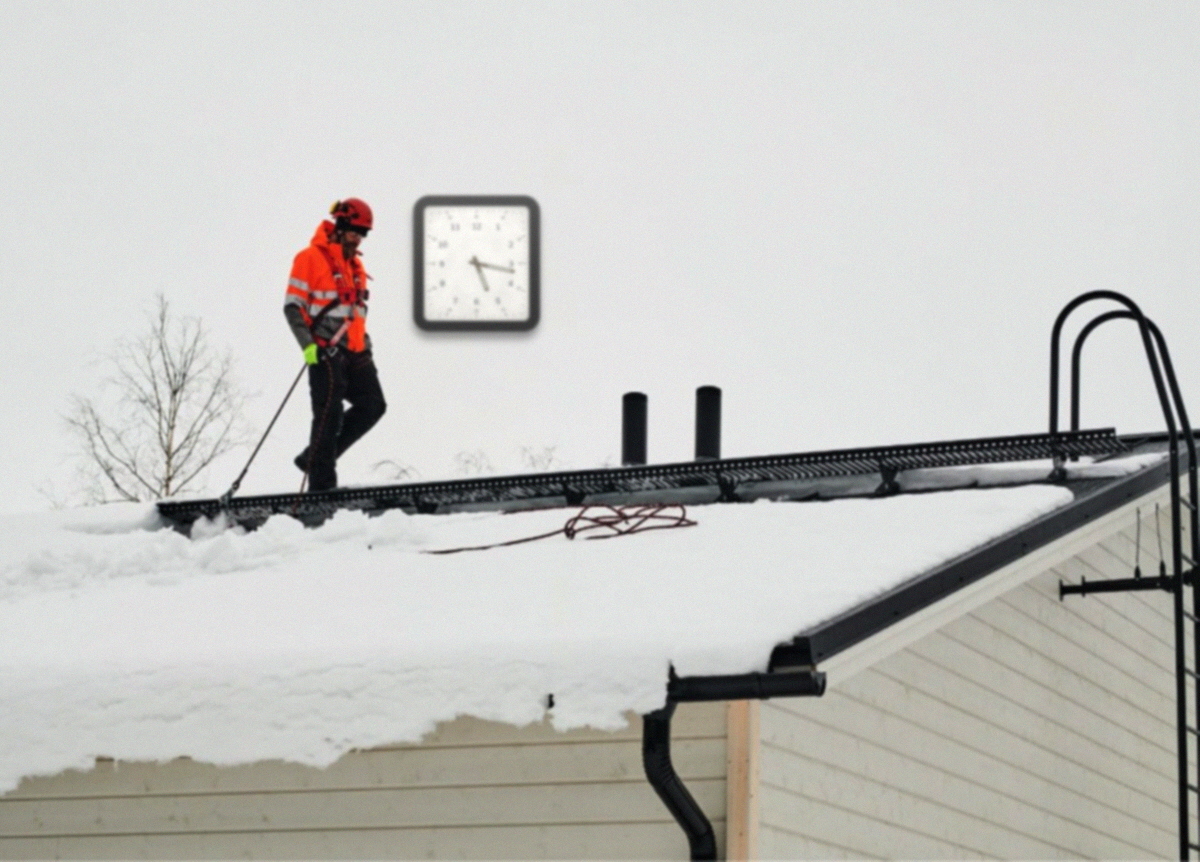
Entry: 5h17
